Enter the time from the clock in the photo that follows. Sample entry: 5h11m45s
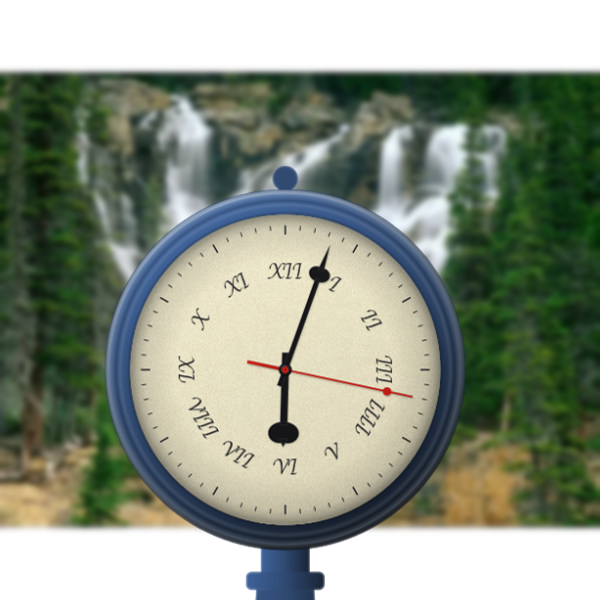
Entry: 6h03m17s
